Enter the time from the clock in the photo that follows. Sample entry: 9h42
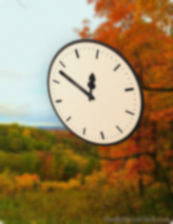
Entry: 12h53
